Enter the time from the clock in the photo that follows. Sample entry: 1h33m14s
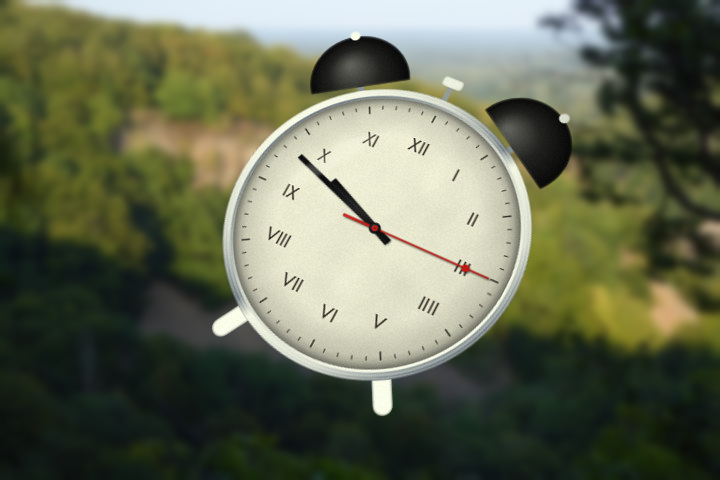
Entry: 9h48m15s
